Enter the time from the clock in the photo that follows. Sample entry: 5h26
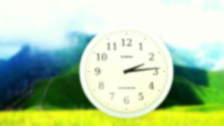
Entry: 2h14
